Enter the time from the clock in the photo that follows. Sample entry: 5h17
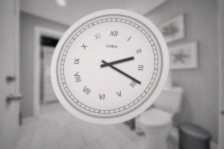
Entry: 2h19
